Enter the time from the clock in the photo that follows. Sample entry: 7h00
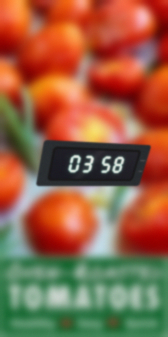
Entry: 3h58
